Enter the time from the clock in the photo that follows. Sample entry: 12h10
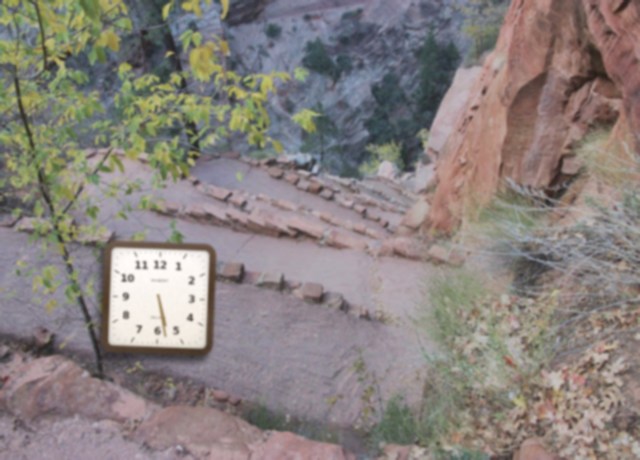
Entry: 5h28
